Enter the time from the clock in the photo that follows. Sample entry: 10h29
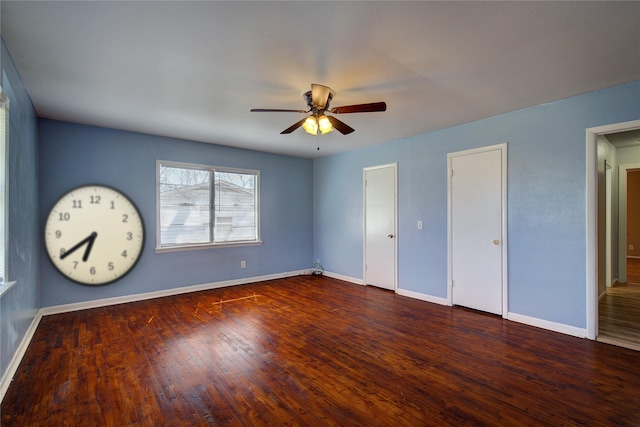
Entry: 6h39
